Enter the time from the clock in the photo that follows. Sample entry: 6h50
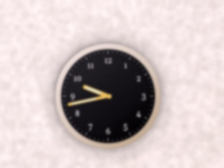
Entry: 9h43
